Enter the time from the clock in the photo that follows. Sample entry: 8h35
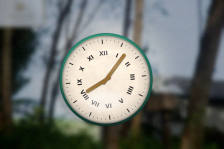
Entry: 8h07
